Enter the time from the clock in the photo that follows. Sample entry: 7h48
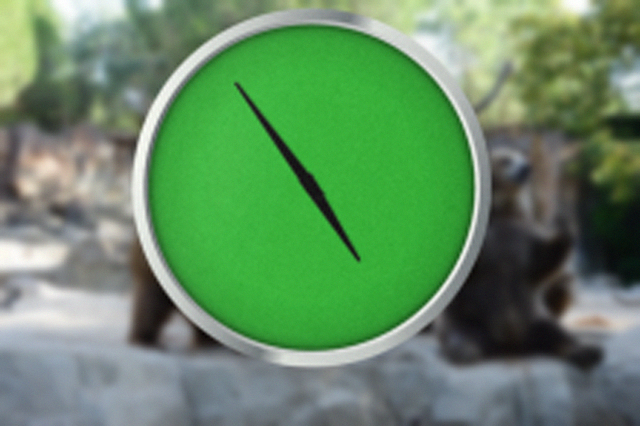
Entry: 4h54
